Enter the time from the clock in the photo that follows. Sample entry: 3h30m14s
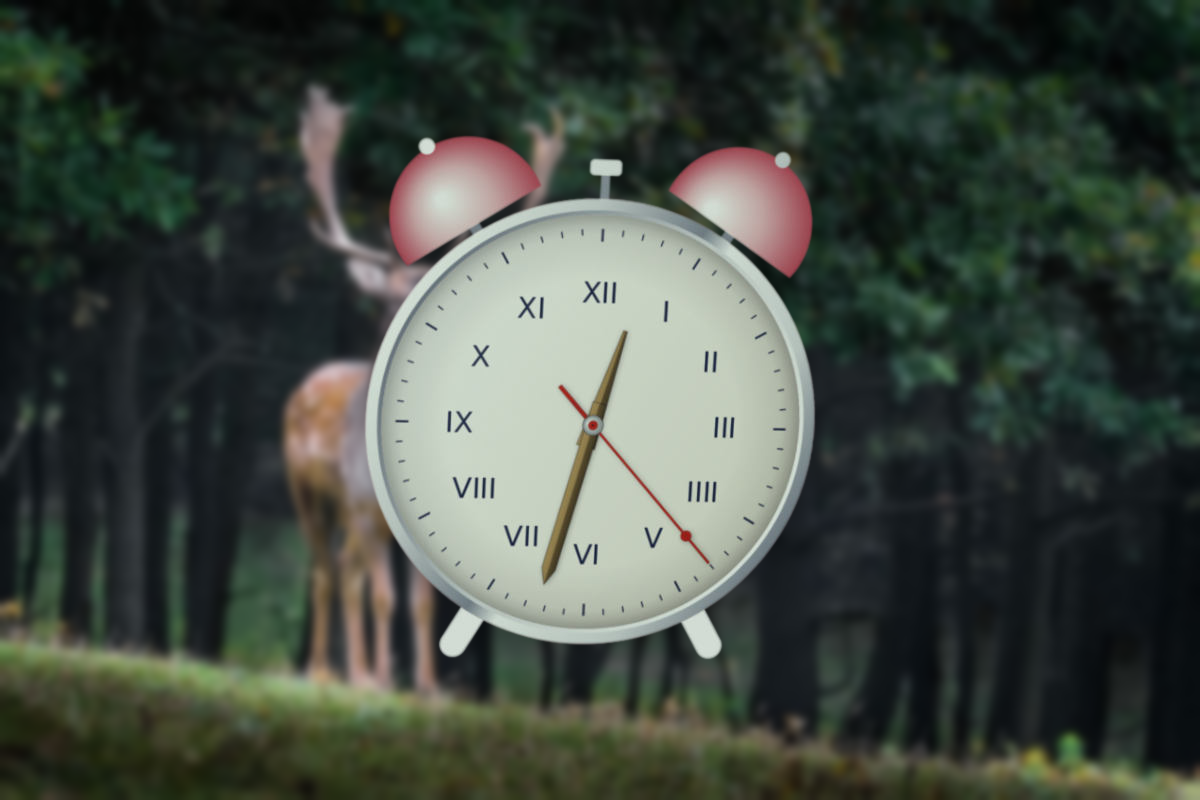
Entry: 12h32m23s
